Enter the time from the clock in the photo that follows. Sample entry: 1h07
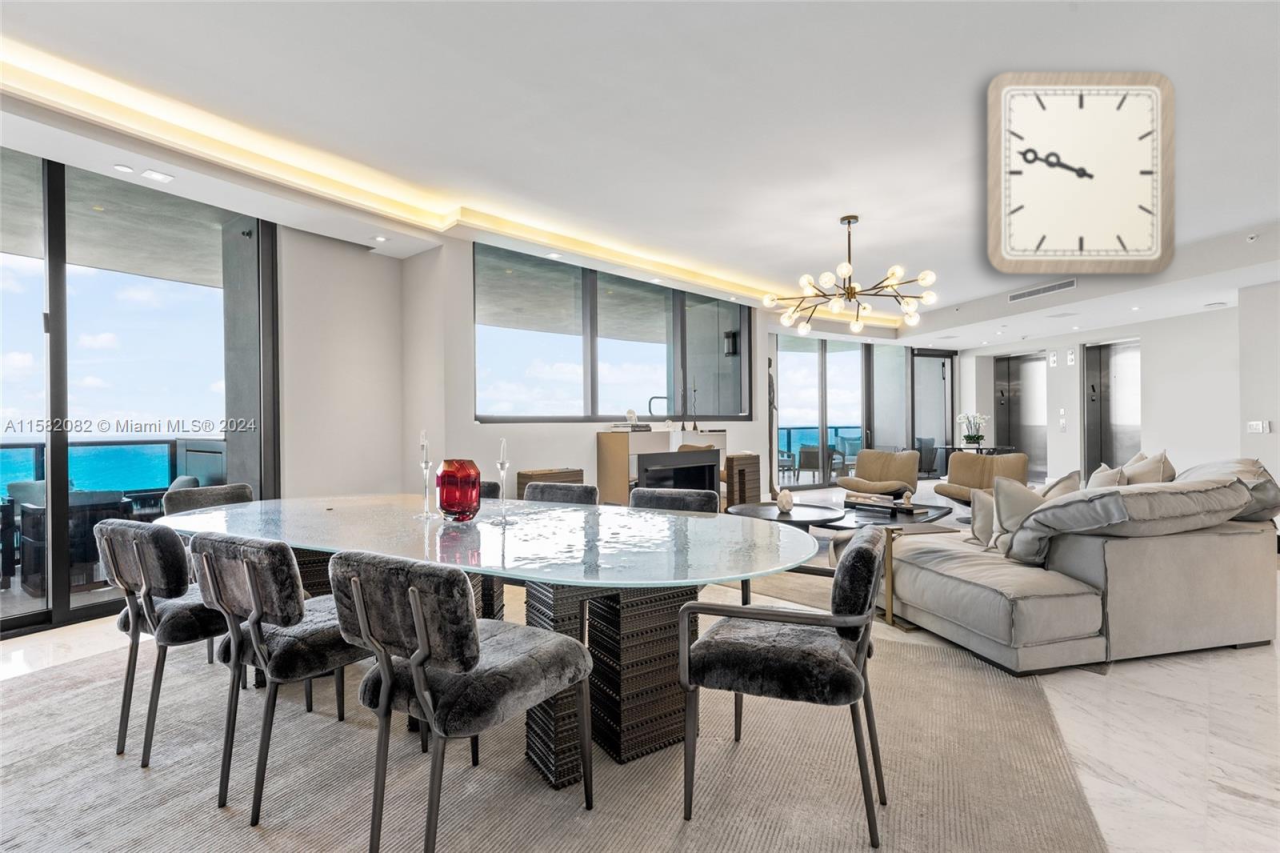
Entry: 9h48
